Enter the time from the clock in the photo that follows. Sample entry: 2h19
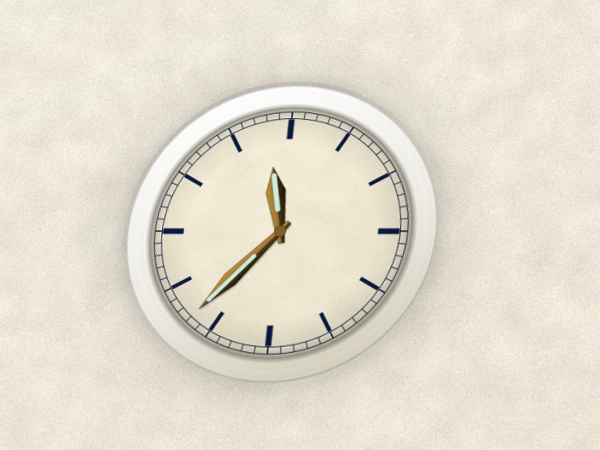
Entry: 11h37
